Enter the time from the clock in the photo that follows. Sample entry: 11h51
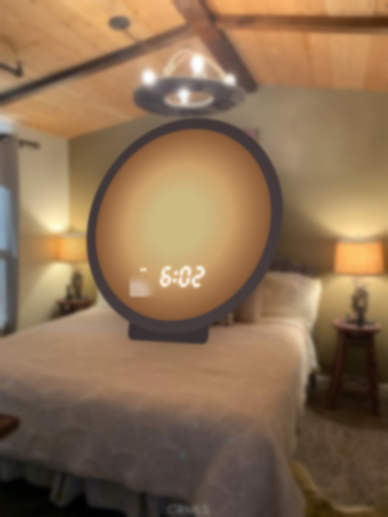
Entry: 6h02
